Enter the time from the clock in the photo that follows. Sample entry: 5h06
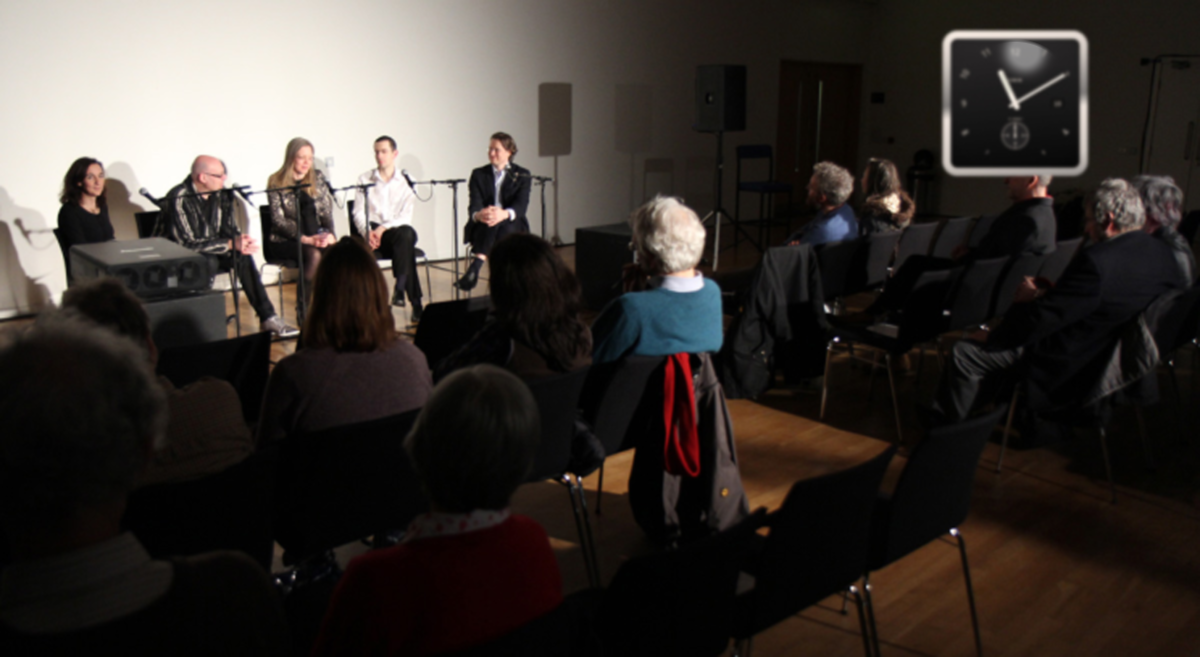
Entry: 11h10
